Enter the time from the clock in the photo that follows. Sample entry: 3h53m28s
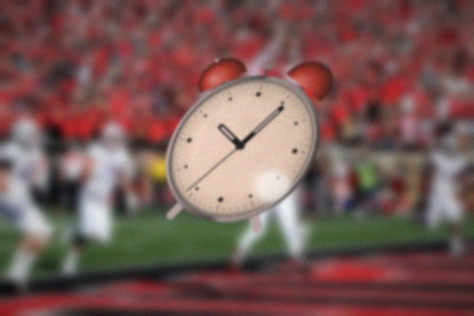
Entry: 10h05m36s
